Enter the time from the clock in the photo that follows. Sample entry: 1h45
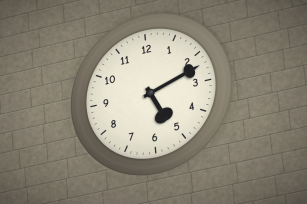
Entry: 5h12
